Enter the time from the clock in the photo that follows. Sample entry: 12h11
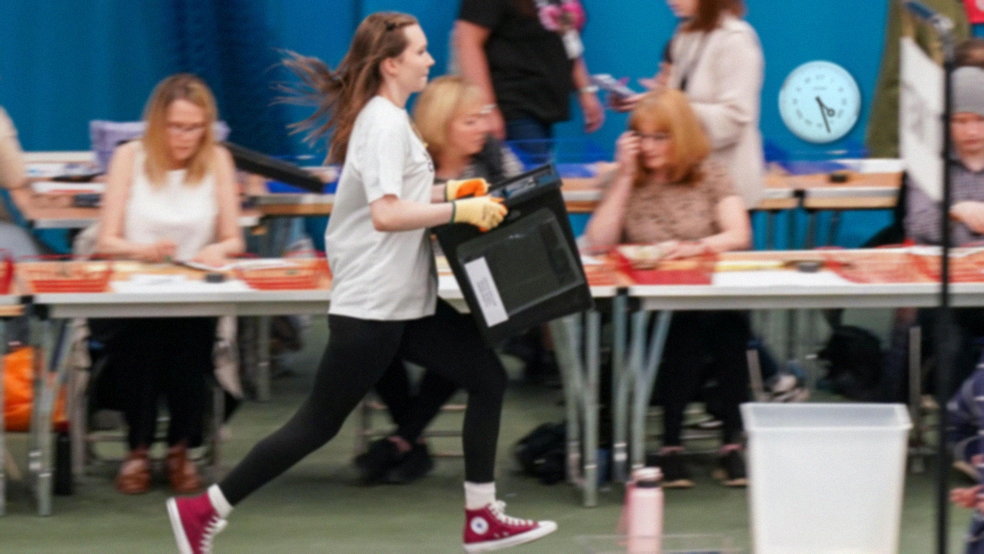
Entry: 4h27
